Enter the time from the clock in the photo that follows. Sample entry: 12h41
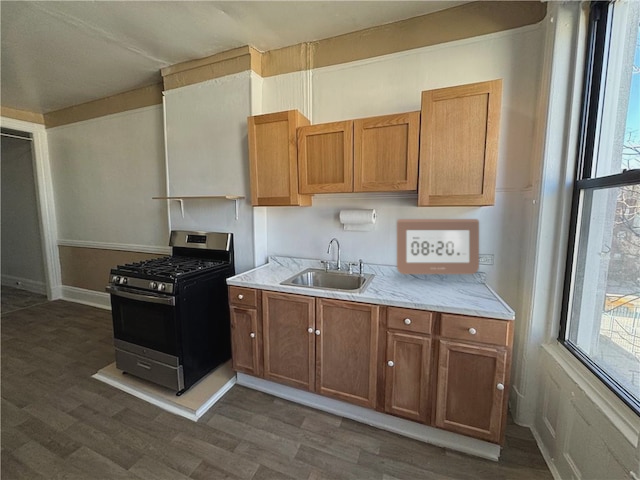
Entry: 8h20
